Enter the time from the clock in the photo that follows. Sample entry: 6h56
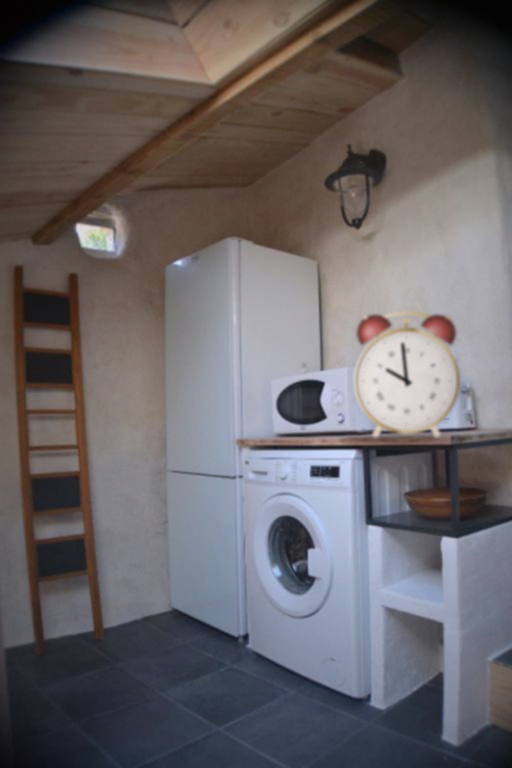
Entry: 9h59
